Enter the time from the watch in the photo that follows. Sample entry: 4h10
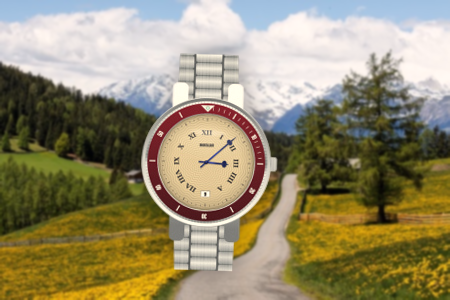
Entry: 3h08
